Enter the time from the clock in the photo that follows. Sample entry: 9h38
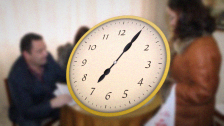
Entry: 7h05
